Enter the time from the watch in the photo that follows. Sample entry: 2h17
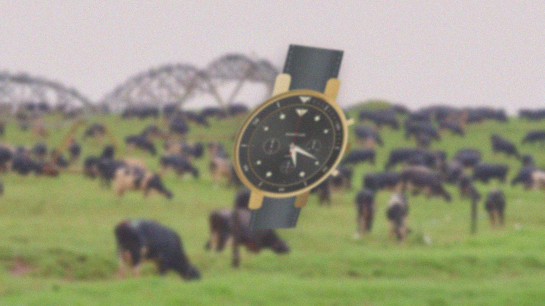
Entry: 5h19
